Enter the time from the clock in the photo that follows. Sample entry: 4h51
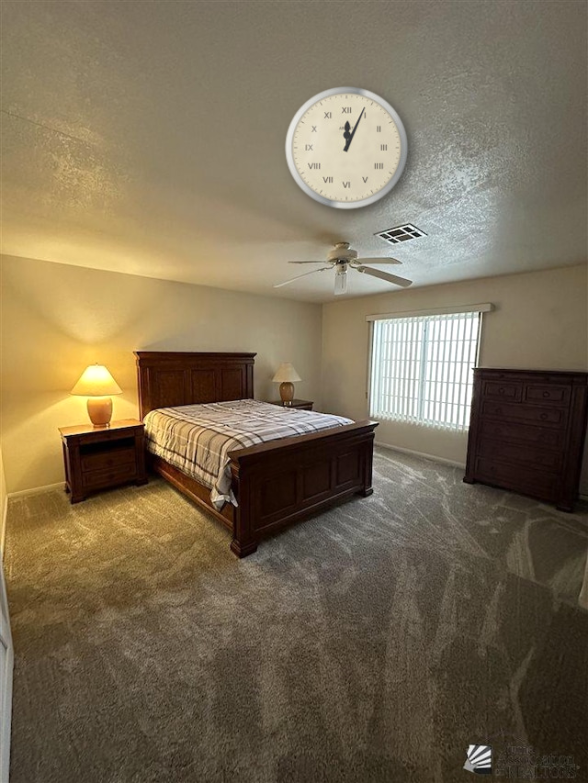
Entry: 12h04
